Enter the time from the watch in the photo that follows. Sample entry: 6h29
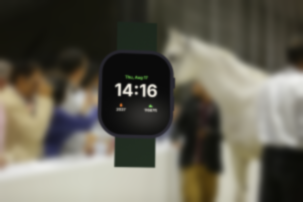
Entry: 14h16
